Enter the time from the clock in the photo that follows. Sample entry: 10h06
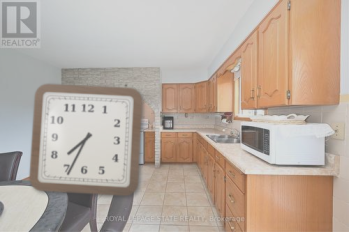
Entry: 7h34
